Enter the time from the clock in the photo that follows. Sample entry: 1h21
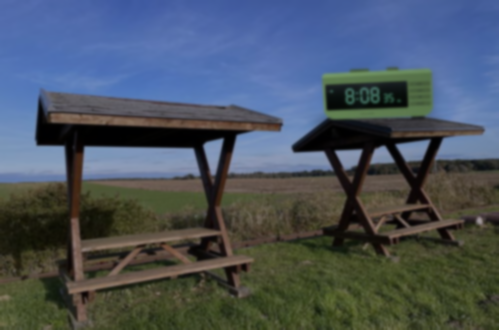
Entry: 8h08
